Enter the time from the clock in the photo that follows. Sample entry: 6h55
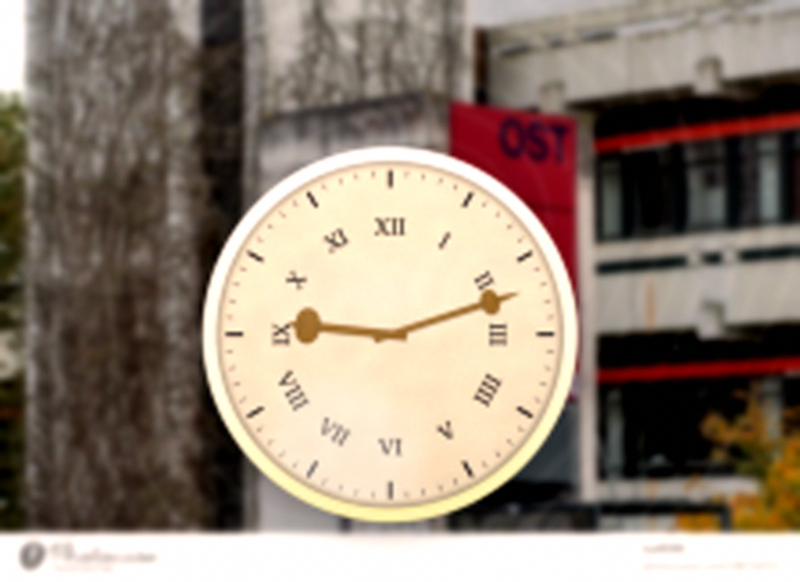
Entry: 9h12
